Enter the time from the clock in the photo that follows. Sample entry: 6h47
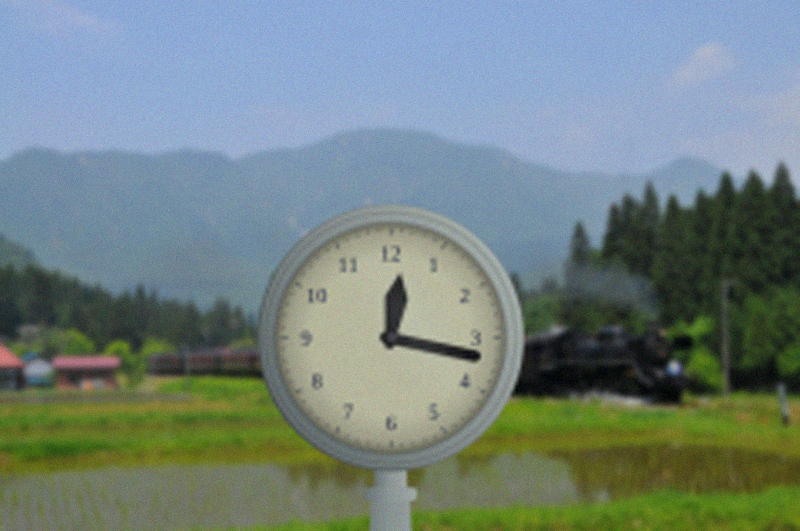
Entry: 12h17
